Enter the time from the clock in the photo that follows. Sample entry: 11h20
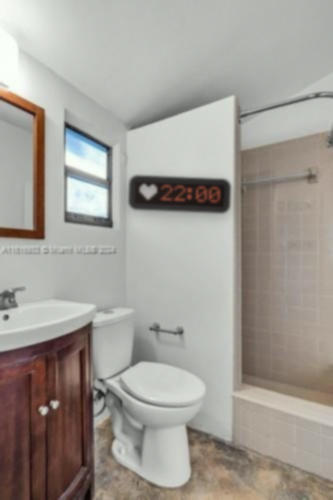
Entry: 22h00
